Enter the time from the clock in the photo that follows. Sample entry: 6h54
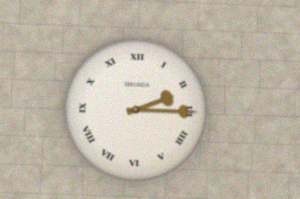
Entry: 2h15
